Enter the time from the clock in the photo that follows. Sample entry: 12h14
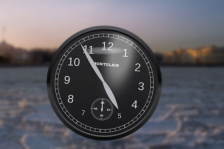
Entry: 4h54
